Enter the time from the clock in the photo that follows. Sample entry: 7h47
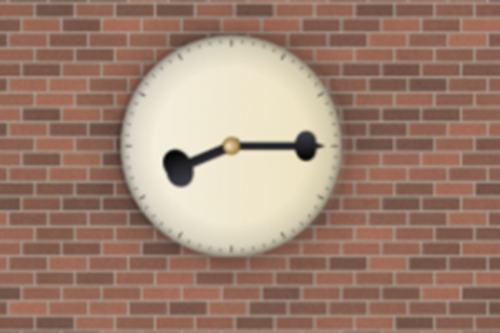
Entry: 8h15
